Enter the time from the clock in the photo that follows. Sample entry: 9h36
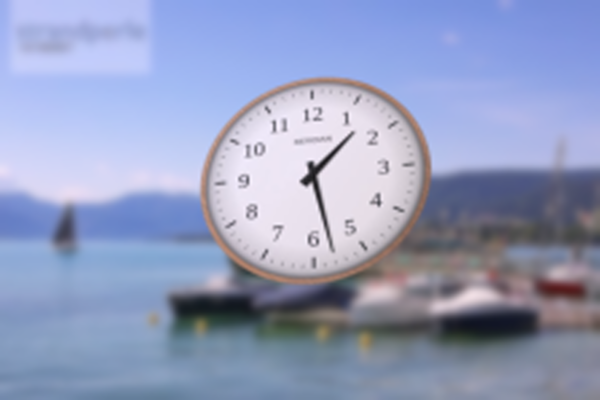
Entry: 1h28
